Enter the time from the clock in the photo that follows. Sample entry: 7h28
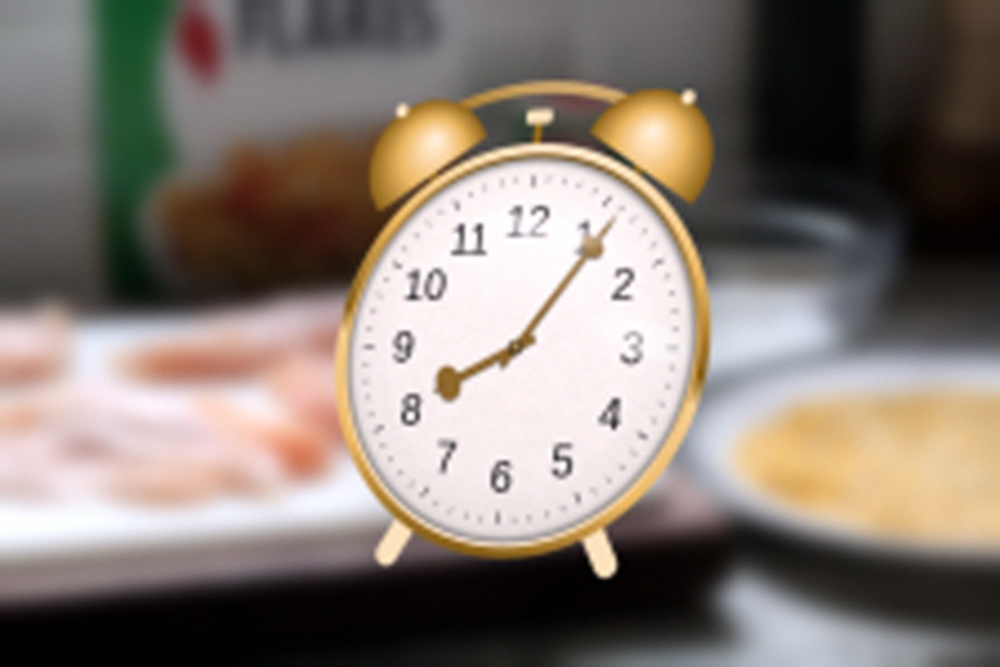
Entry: 8h06
